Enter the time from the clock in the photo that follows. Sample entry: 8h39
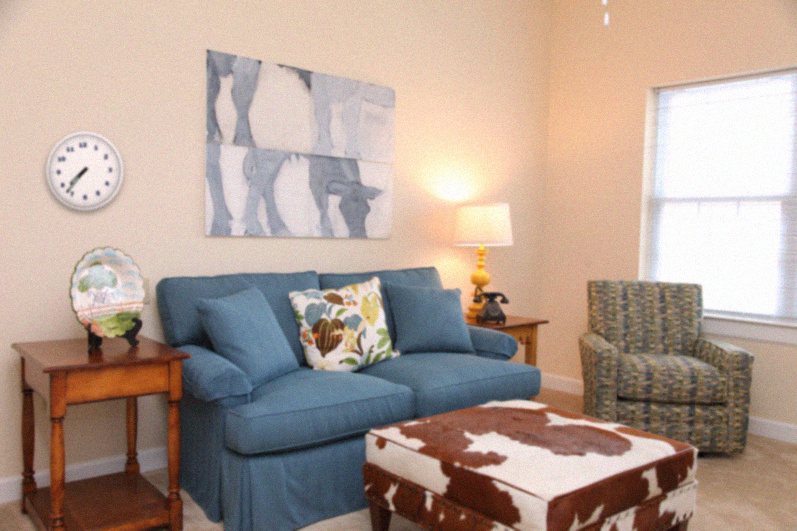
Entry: 7h37
